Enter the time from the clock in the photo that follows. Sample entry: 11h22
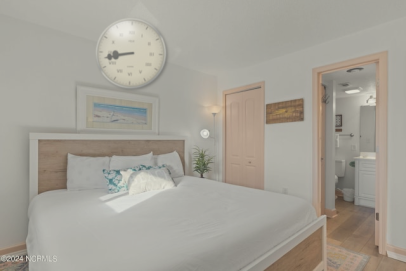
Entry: 8h43
